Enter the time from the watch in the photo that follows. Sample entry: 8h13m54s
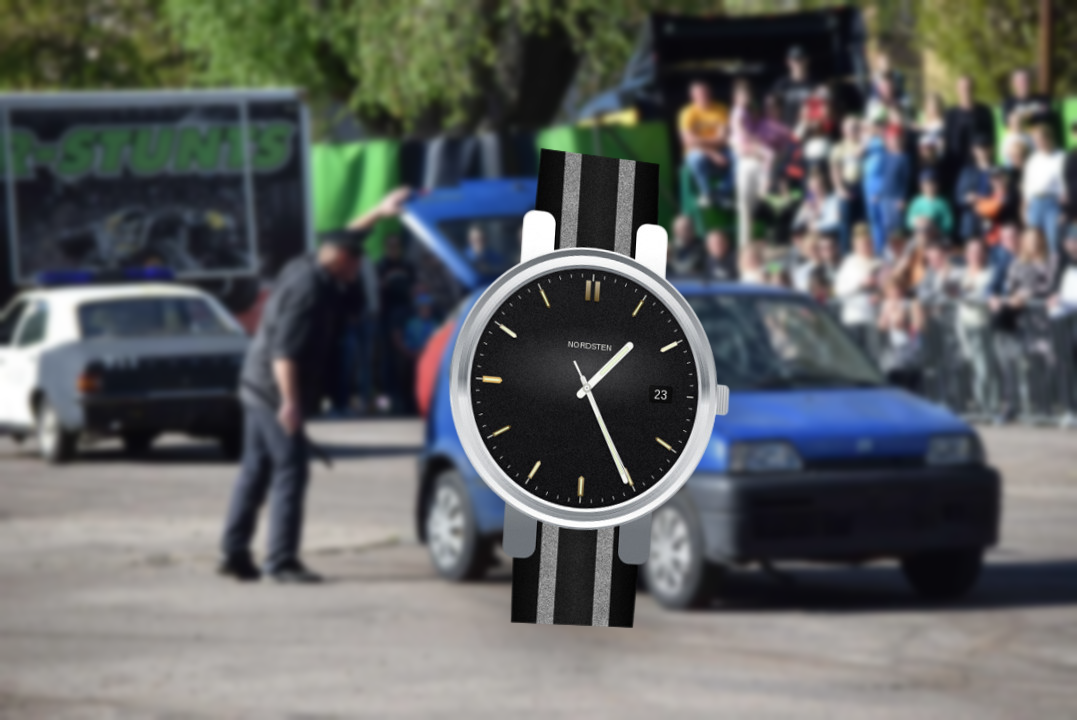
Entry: 1h25m25s
